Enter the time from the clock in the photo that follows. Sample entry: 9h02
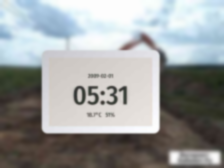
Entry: 5h31
